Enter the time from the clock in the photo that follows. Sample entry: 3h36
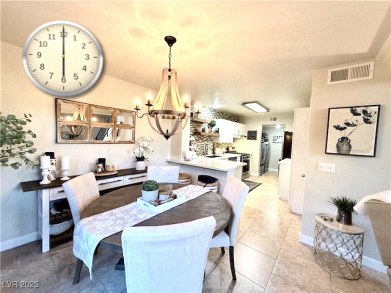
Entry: 6h00
